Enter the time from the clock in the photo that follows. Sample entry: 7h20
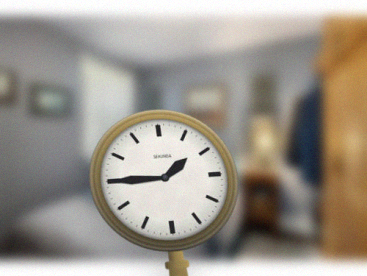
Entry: 1h45
